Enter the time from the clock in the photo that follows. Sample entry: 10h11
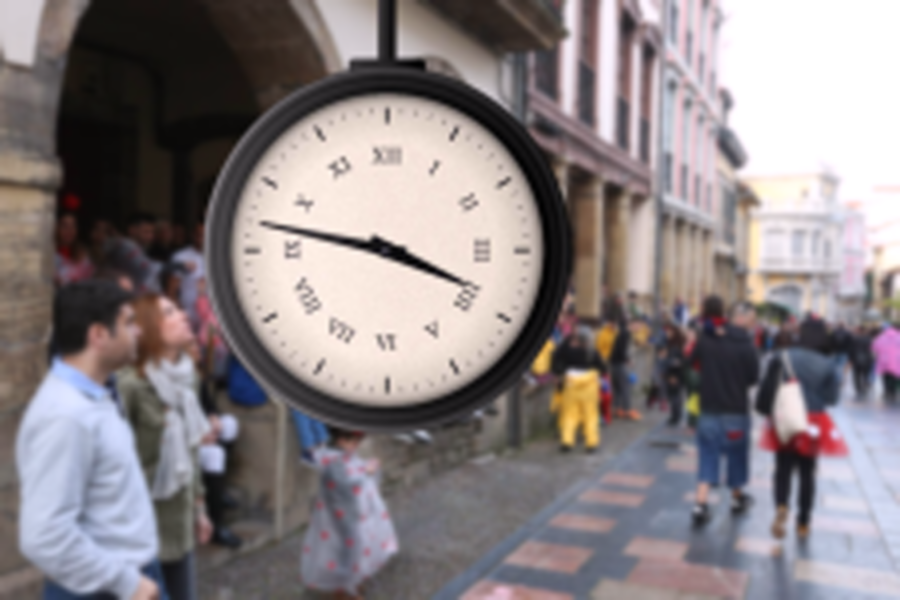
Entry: 3h47
